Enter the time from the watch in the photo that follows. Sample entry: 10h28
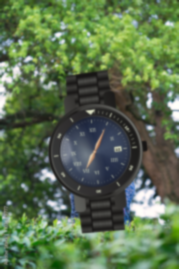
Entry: 7h05
